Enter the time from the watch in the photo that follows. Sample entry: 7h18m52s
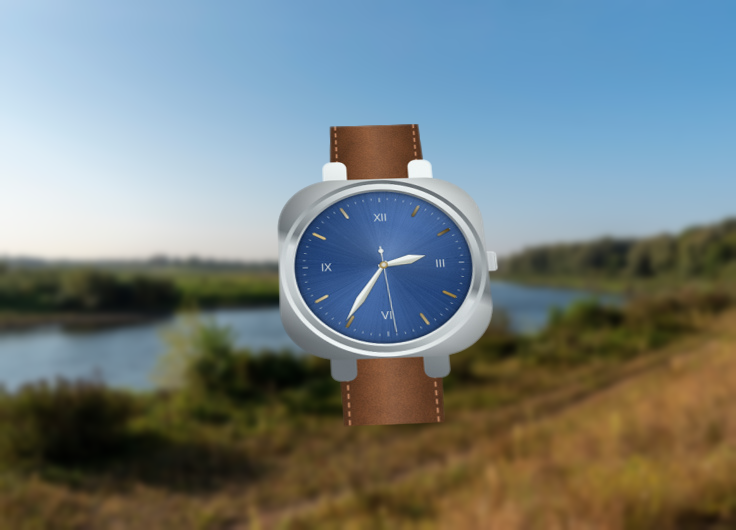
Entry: 2h35m29s
